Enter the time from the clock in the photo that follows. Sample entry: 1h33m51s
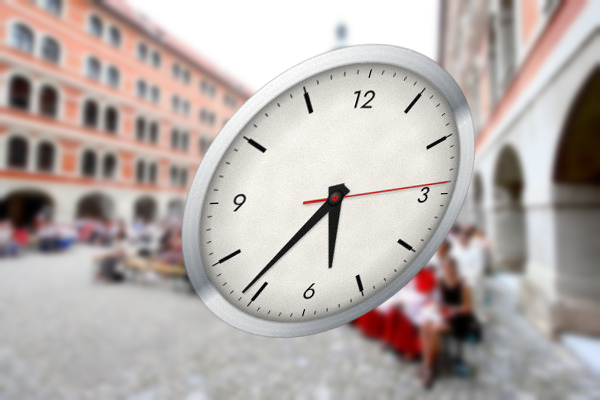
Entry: 5h36m14s
